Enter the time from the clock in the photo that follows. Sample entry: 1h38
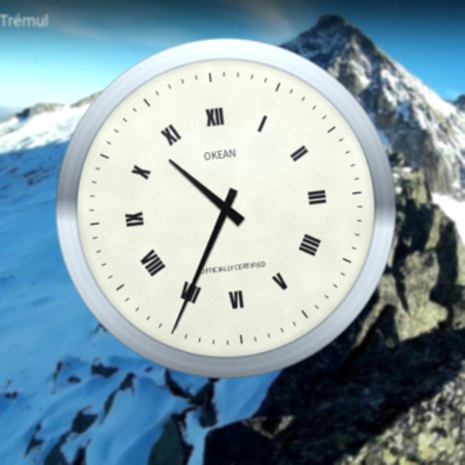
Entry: 10h35
